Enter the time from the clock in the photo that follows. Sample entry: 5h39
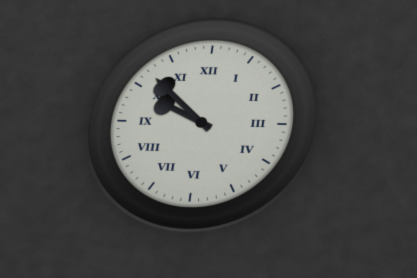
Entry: 9h52
